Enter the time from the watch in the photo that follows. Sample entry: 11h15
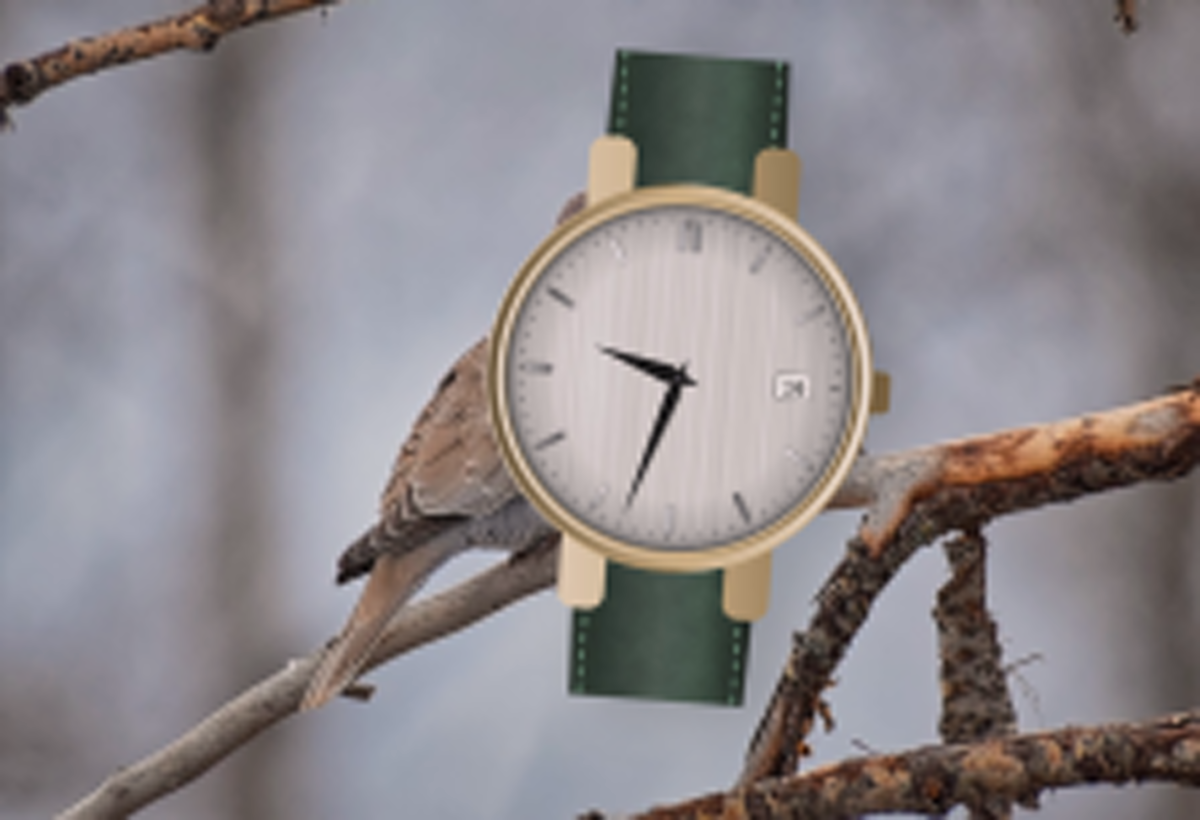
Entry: 9h33
